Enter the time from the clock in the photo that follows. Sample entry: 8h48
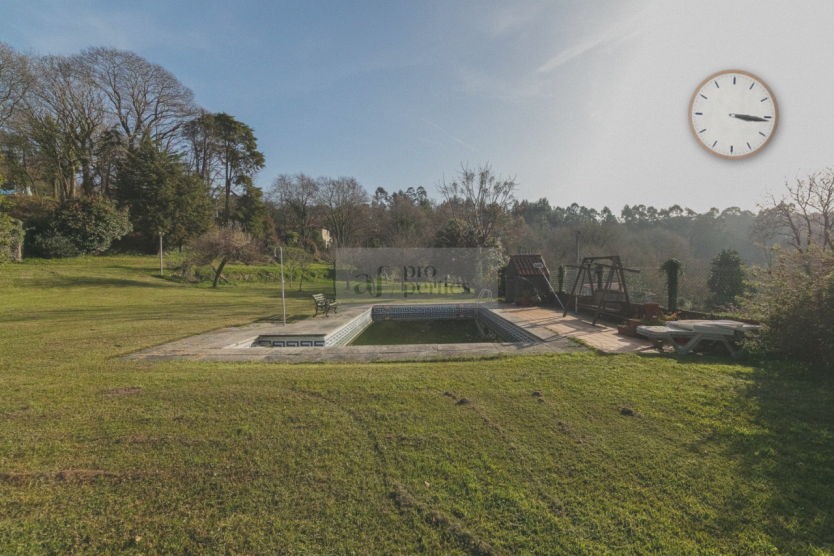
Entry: 3h16
